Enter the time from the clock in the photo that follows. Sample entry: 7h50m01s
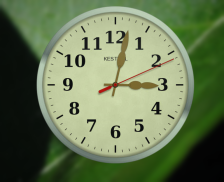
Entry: 3h02m11s
